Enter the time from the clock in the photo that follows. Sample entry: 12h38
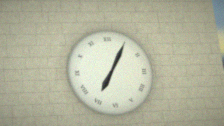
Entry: 7h05
